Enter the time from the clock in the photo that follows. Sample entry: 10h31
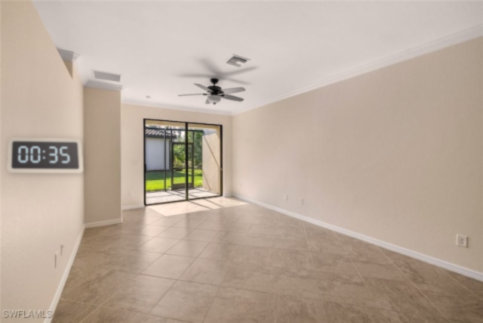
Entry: 0h35
